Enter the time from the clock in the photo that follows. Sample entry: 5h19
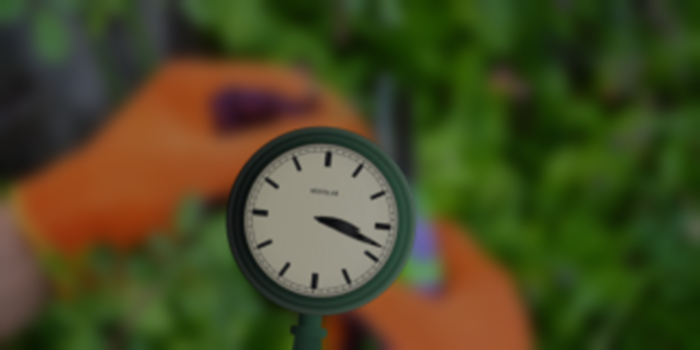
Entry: 3h18
